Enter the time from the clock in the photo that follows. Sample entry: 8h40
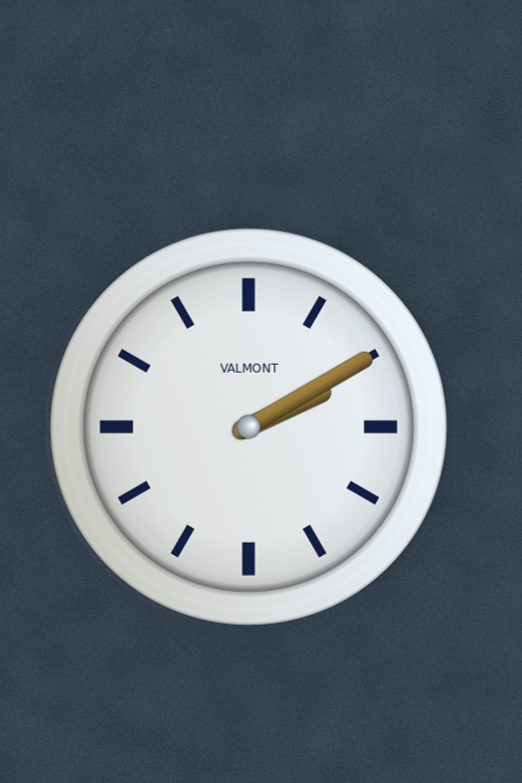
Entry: 2h10
